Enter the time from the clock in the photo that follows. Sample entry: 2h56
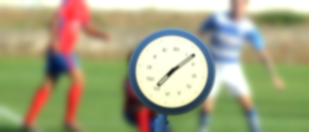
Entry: 7h07
